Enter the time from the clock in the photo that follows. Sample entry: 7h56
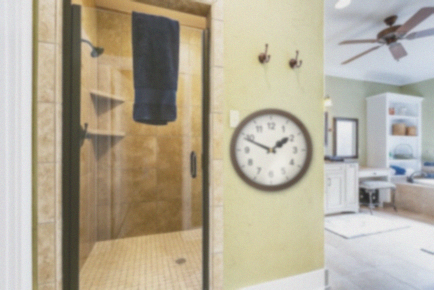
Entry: 1h49
